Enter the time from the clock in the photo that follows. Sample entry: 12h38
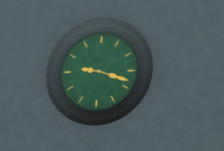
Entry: 9h18
